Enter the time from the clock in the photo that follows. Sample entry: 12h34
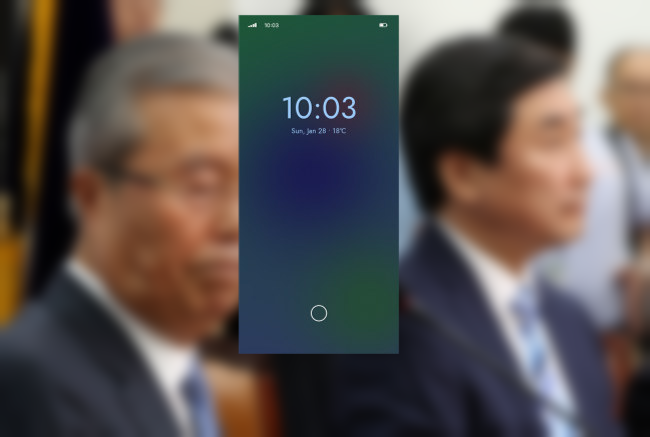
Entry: 10h03
